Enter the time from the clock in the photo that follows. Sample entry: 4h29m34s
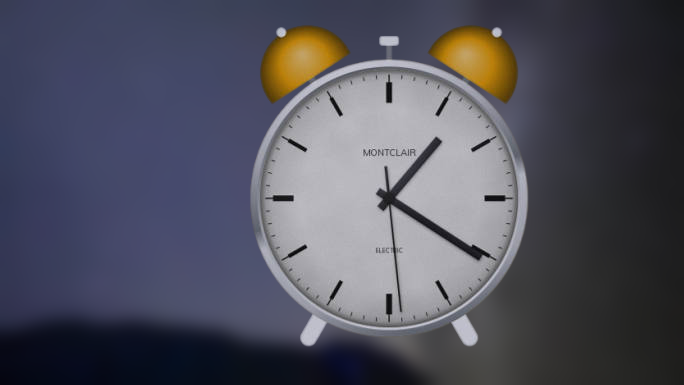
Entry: 1h20m29s
